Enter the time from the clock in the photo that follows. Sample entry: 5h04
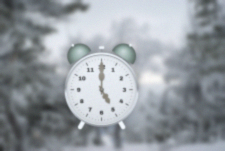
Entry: 5h00
